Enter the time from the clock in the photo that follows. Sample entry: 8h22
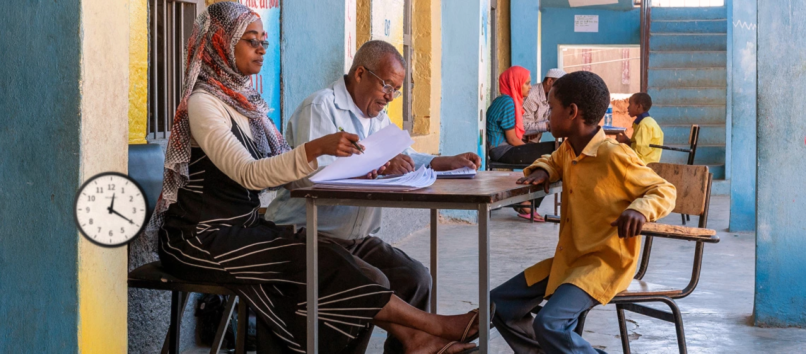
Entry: 12h20
